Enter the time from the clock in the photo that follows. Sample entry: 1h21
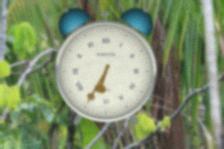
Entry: 6h35
